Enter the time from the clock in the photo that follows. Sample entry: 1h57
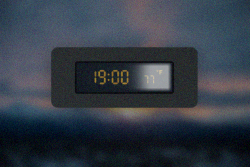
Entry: 19h00
